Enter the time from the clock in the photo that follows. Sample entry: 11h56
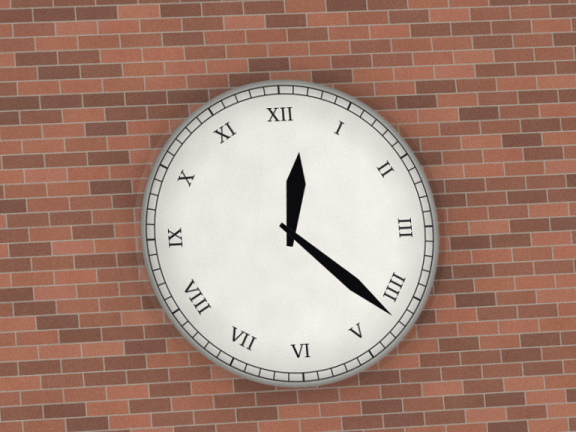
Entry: 12h22
